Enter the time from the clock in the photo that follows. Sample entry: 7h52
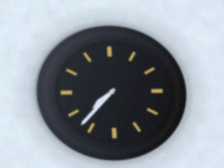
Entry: 7h37
